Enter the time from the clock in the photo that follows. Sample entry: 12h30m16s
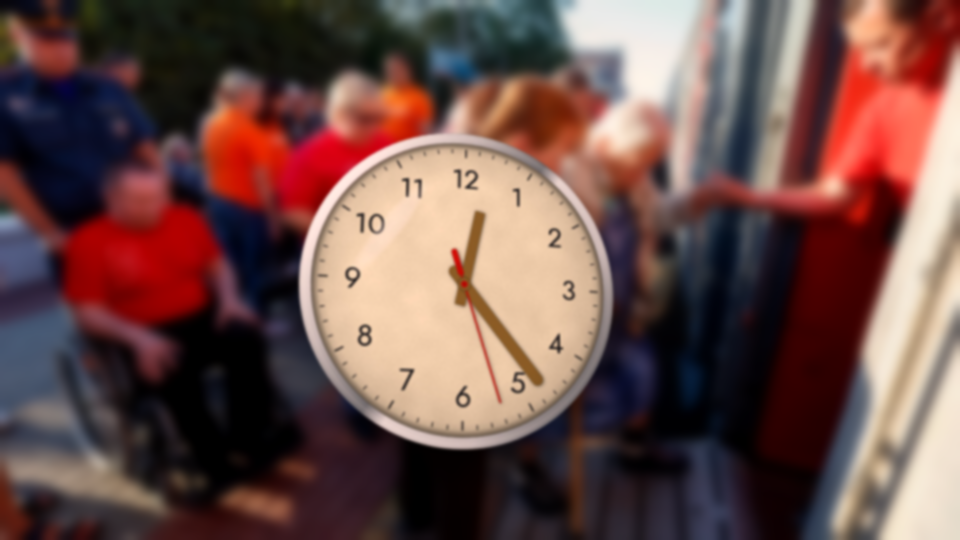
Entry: 12h23m27s
